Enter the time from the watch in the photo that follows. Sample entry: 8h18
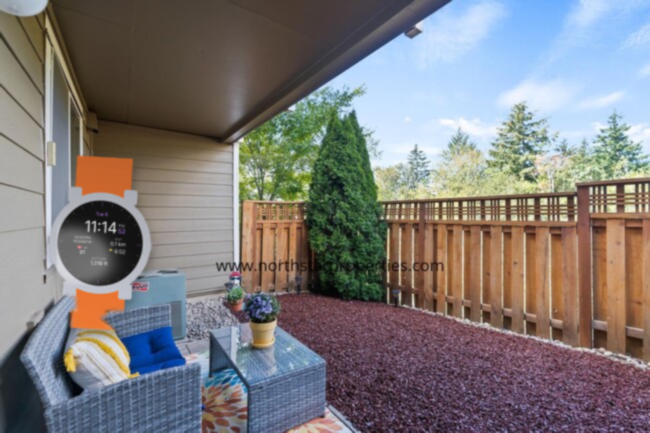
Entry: 11h14
